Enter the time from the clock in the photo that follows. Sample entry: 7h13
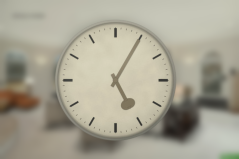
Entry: 5h05
